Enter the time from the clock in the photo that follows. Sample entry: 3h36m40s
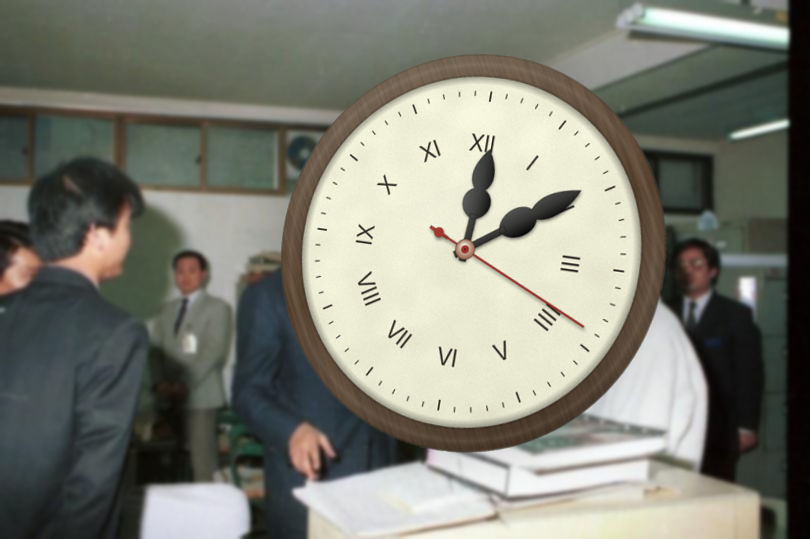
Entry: 12h09m19s
